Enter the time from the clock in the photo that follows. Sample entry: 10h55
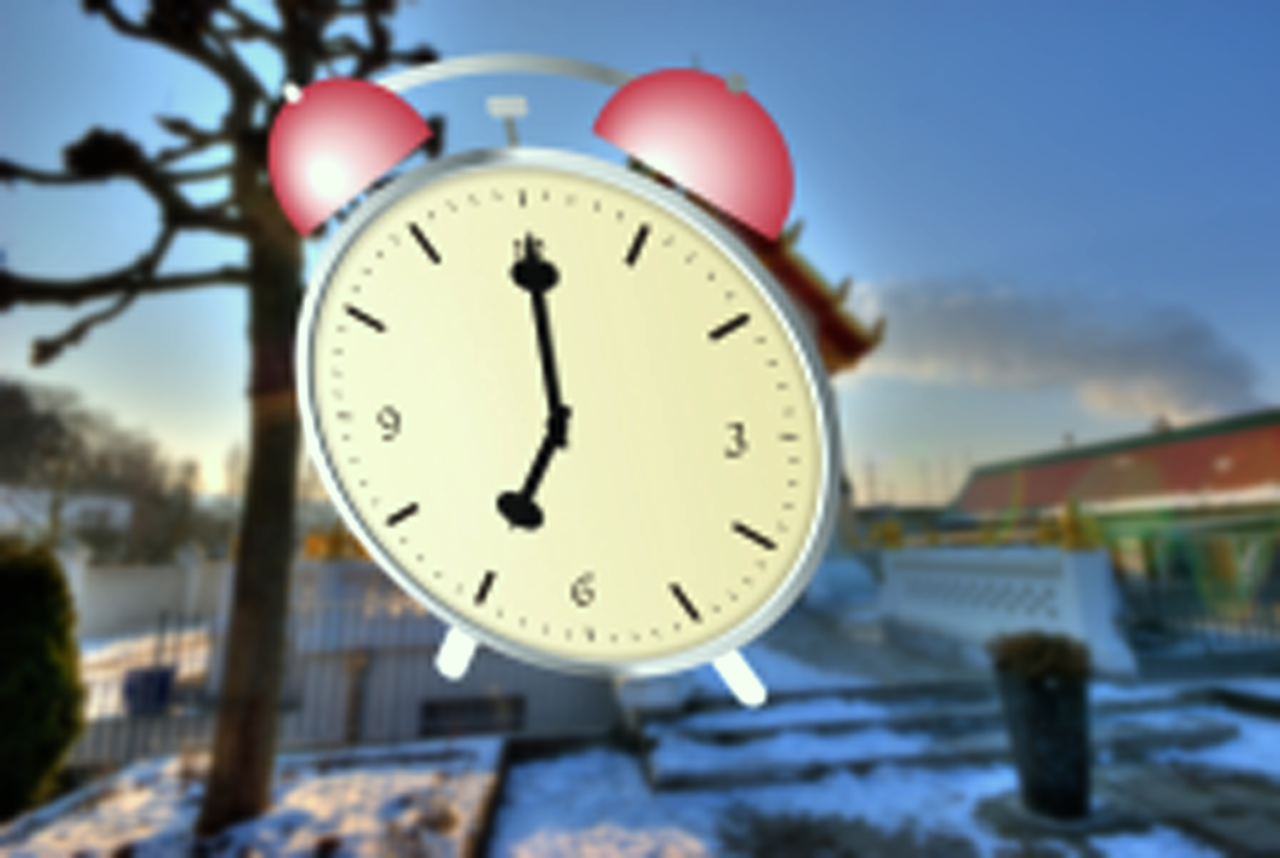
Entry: 7h00
